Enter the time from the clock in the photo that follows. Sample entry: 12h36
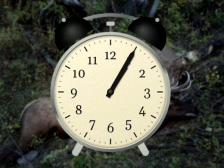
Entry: 1h05
